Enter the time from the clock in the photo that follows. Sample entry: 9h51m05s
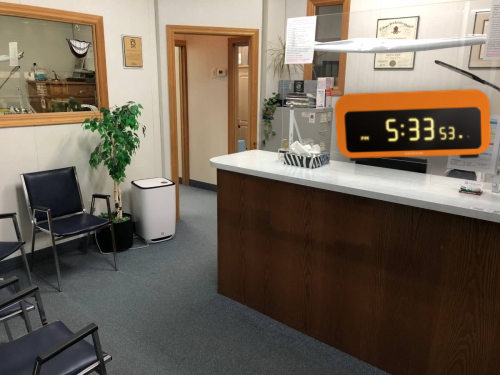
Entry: 5h33m53s
